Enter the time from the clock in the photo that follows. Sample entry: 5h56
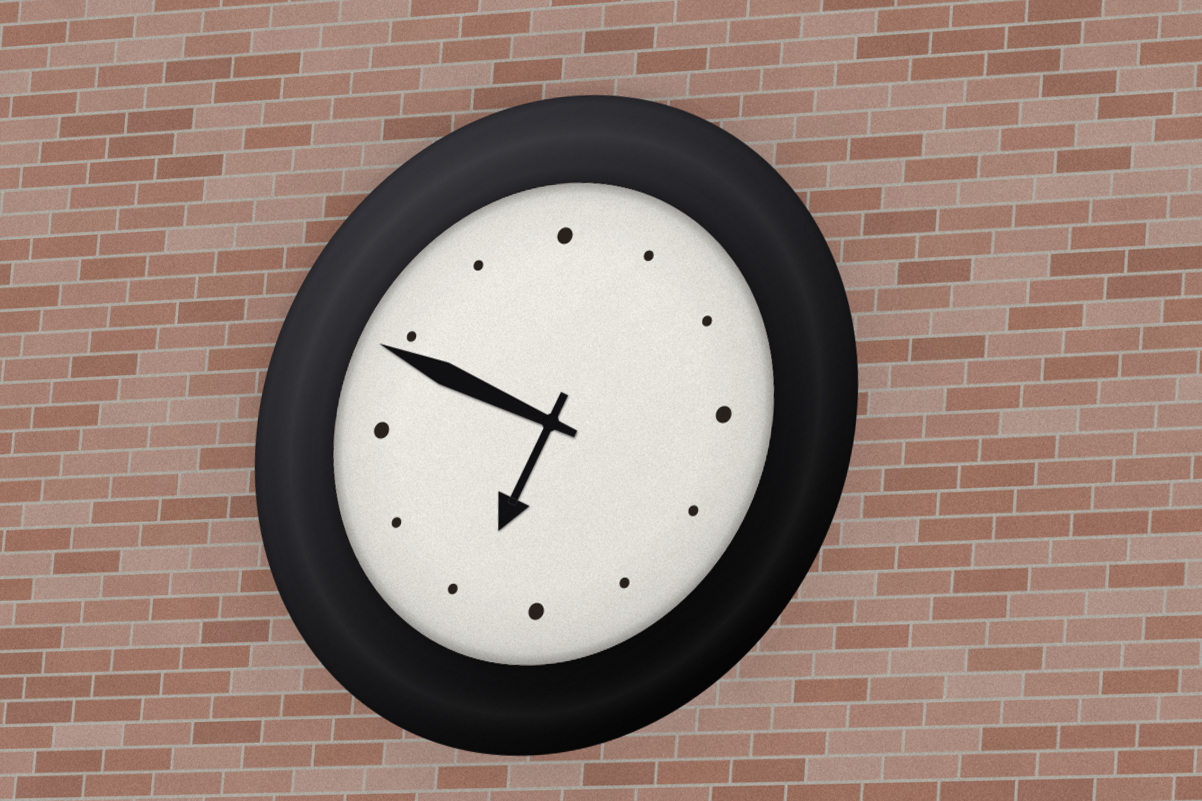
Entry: 6h49
